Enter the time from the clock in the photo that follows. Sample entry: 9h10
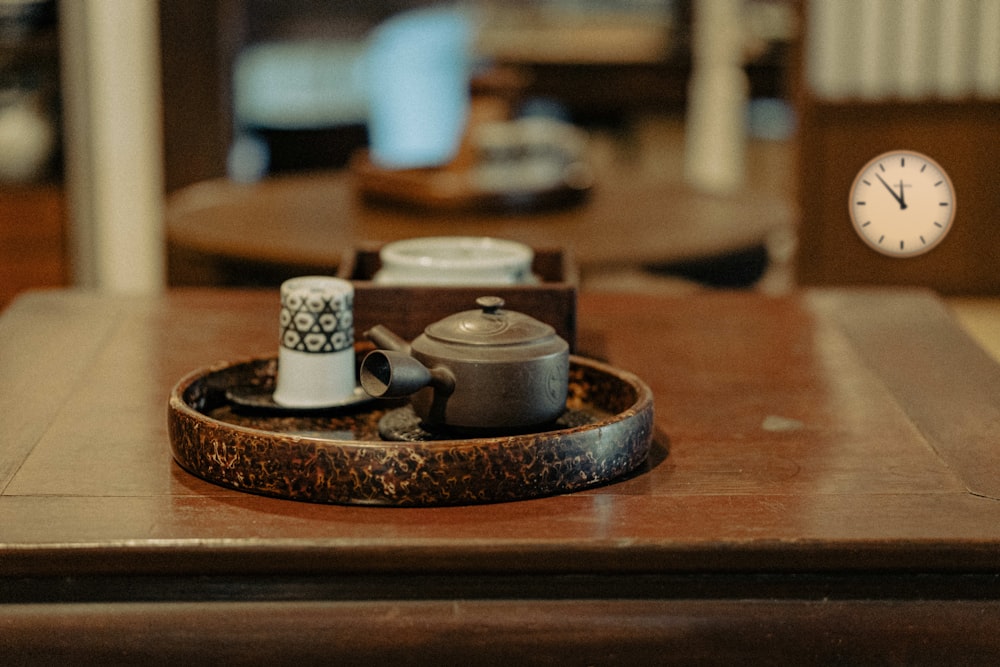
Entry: 11h53
